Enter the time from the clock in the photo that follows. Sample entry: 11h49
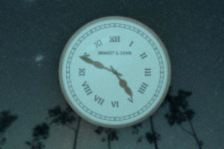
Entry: 4h49
